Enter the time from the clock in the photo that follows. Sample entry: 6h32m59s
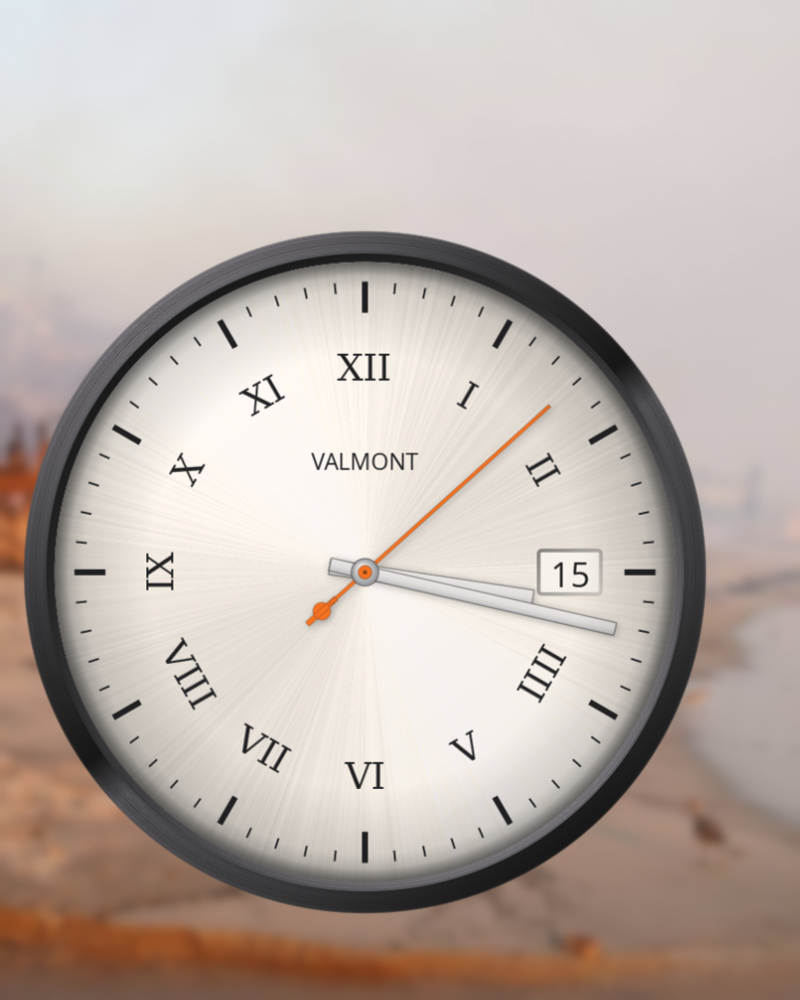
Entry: 3h17m08s
